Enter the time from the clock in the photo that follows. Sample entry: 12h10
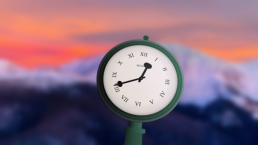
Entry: 12h41
